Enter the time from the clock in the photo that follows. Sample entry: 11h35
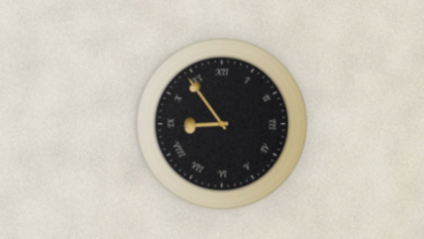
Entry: 8h54
